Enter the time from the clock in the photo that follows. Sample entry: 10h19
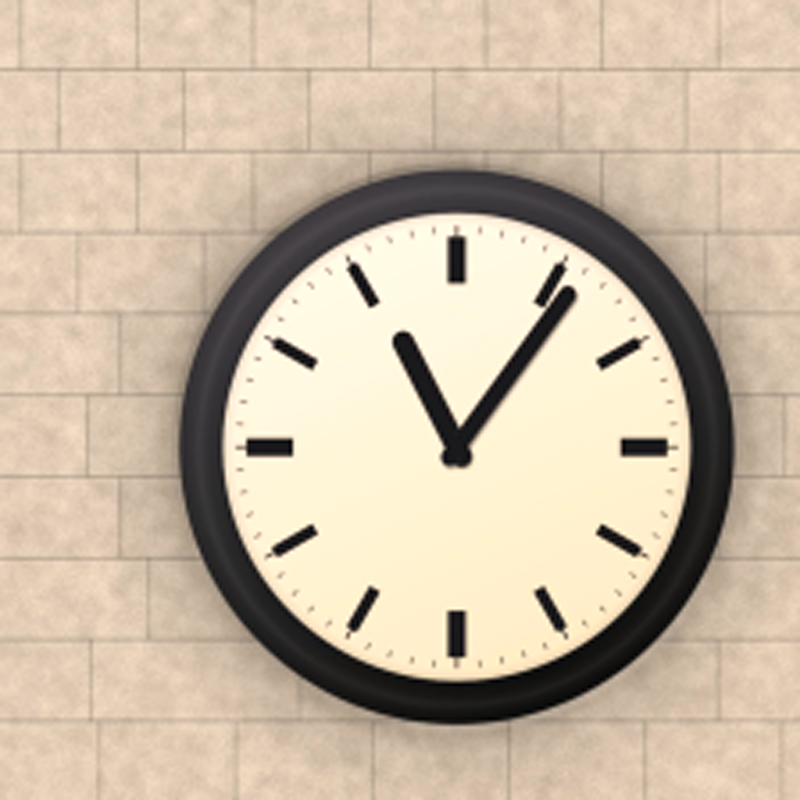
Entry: 11h06
